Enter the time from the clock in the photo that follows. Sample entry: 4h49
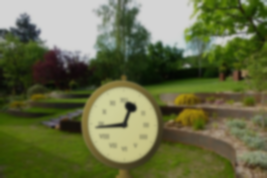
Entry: 12h44
